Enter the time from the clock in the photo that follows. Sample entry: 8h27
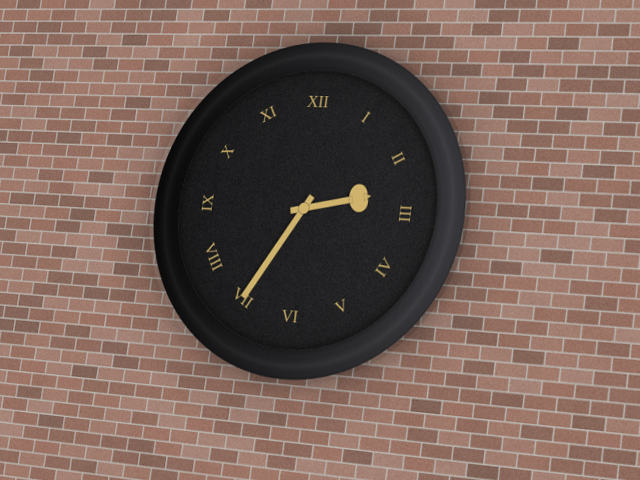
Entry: 2h35
